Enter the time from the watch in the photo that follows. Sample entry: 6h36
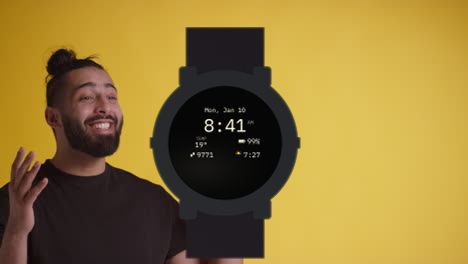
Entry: 8h41
